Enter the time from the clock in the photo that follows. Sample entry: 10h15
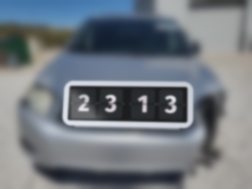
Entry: 23h13
